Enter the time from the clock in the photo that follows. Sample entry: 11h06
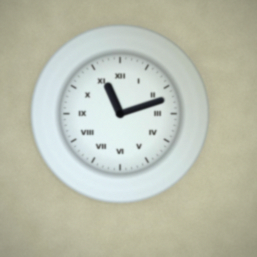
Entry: 11h12
